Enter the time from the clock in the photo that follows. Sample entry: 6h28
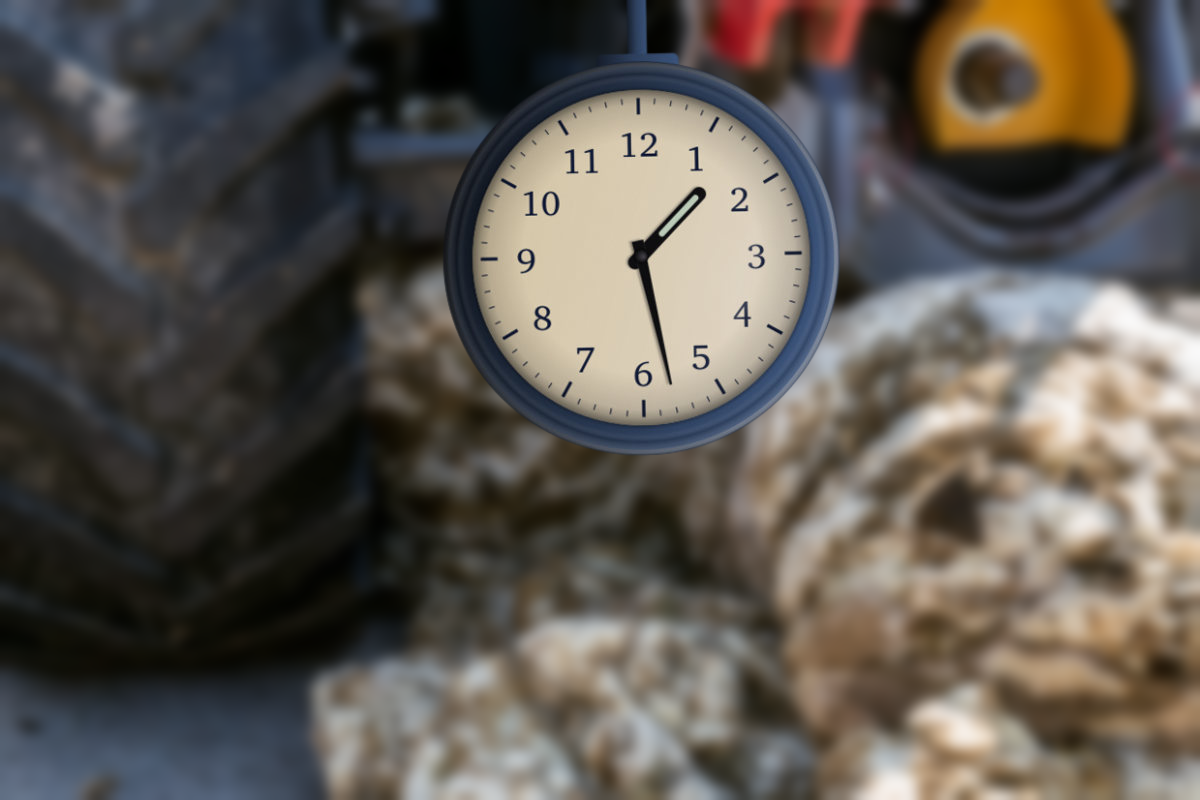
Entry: 1h28
